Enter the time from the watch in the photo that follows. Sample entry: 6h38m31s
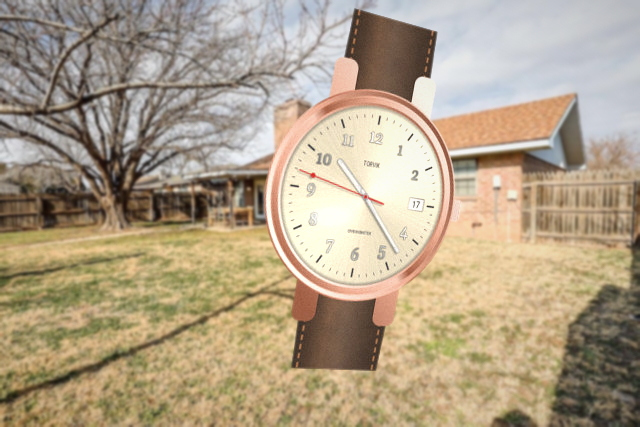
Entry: 10h22m47s
